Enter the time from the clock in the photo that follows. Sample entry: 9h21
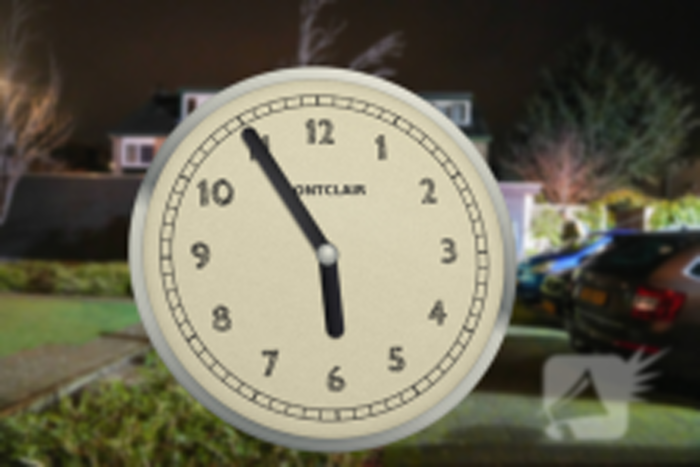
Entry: 5h55
